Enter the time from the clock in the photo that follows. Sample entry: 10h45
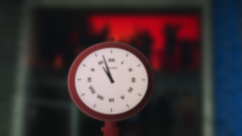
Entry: 10h57
